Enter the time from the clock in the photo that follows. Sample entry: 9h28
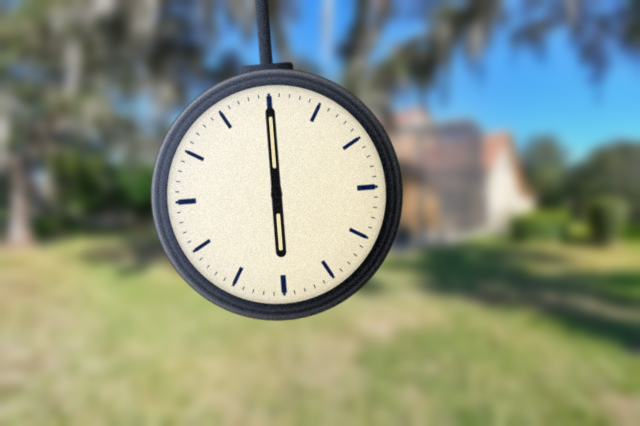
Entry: 6h00
